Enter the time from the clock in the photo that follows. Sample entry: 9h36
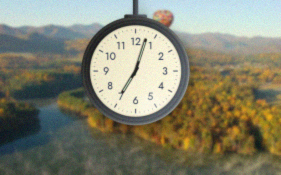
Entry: 7h03
